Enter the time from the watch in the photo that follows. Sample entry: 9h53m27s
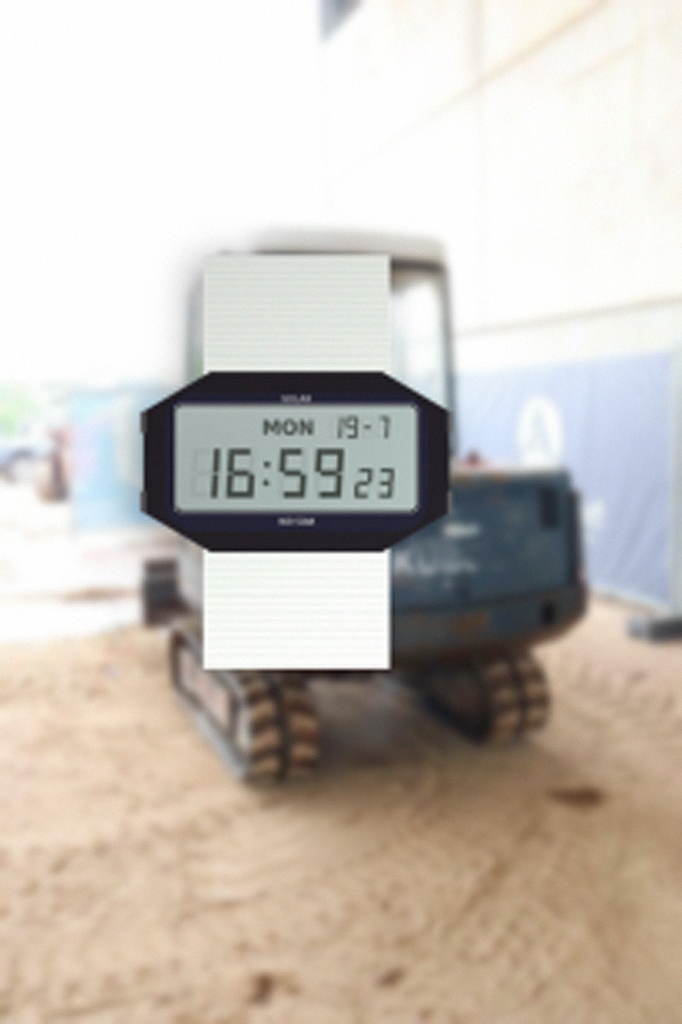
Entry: 16h59m23s
